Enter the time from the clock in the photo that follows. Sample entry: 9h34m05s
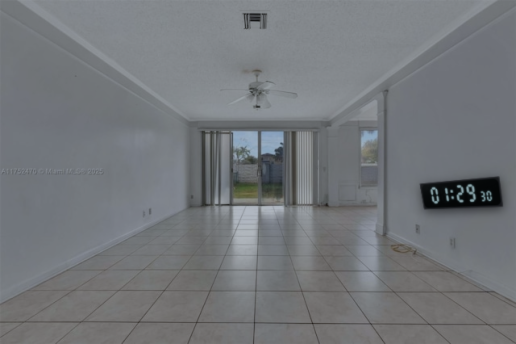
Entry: 1h29m30s
